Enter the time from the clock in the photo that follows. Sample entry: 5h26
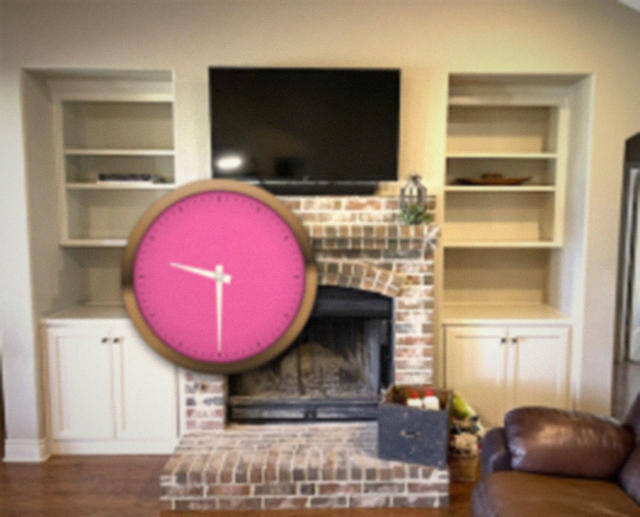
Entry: 9h30
